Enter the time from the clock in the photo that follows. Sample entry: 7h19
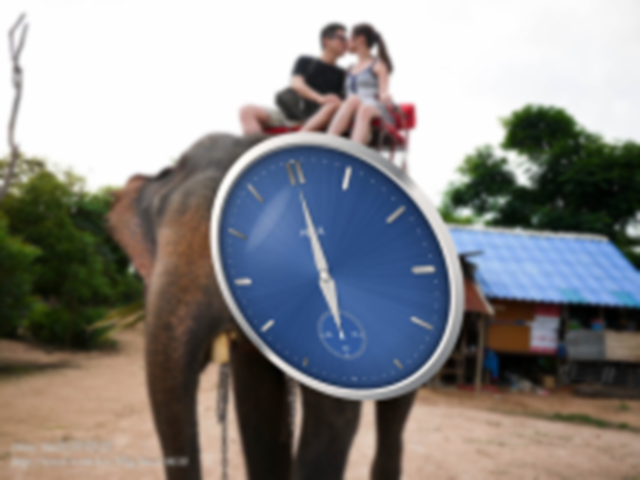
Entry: 6h00
